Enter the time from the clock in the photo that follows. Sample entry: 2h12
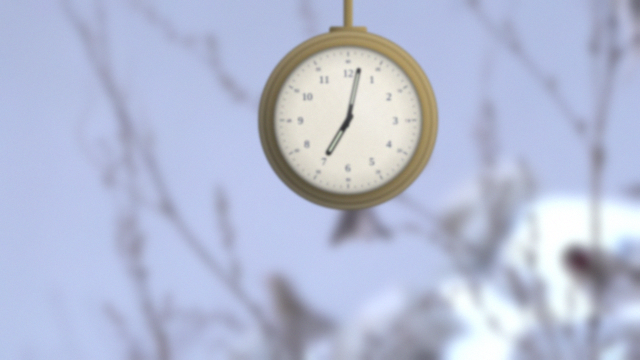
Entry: 7h02
